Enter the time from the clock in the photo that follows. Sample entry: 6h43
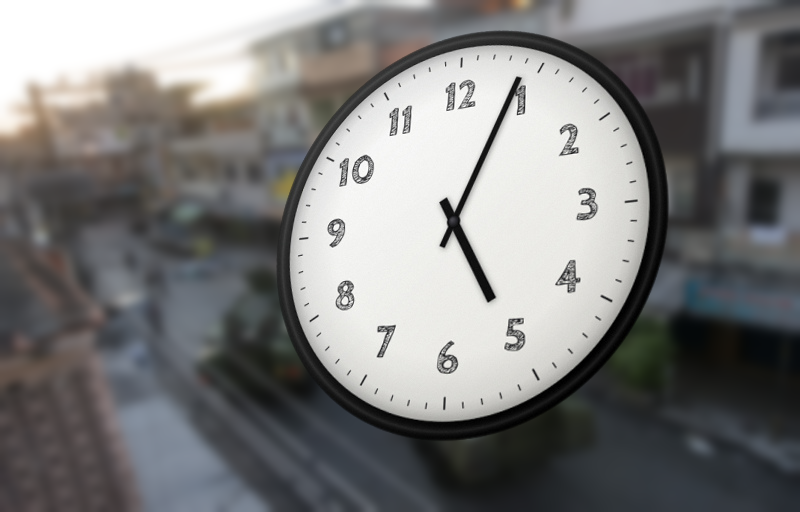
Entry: 5h04
